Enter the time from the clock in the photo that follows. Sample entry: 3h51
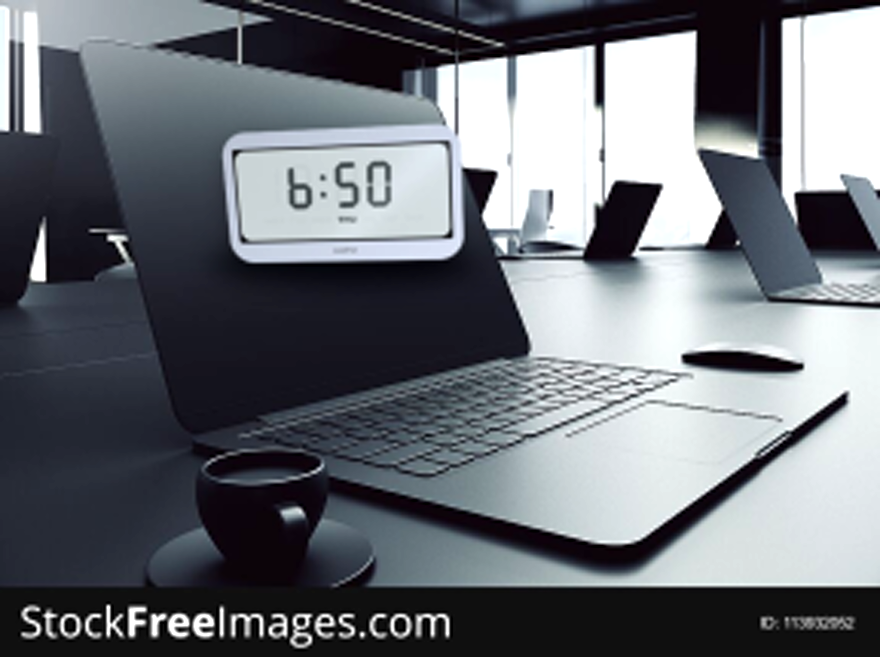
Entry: 6h50
